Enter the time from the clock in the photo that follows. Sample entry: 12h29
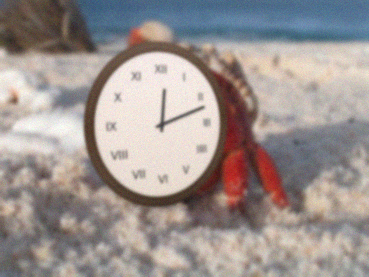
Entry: 12h12
